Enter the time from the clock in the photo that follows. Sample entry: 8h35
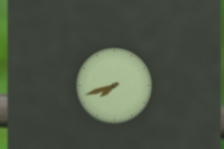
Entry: 7h42
